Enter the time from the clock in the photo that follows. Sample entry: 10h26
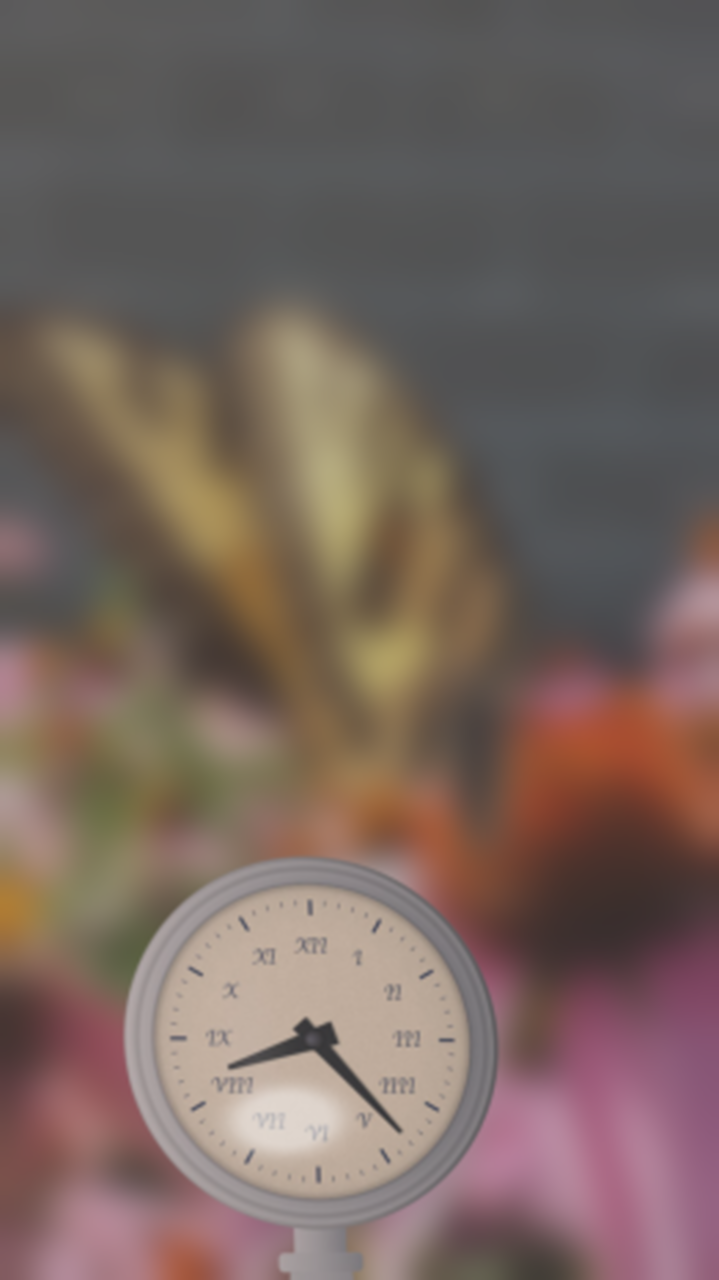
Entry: 8h23
